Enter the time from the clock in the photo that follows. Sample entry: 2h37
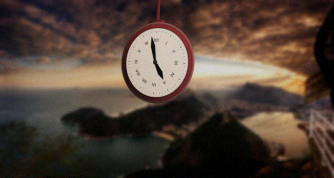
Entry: 4h58
